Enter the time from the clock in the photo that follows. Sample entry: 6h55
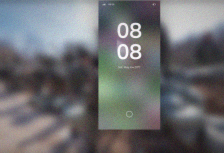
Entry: 8h08
